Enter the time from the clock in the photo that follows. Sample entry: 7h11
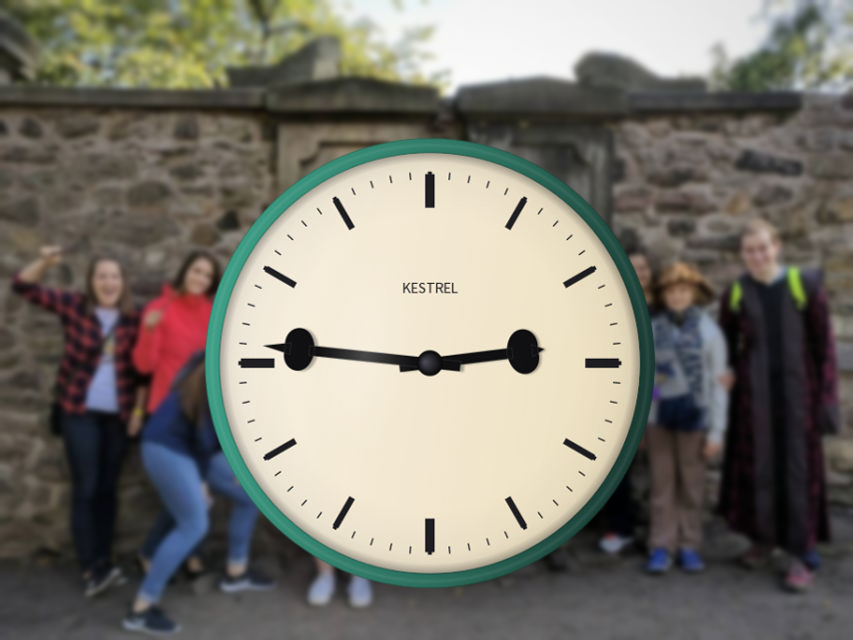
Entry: 2h46
